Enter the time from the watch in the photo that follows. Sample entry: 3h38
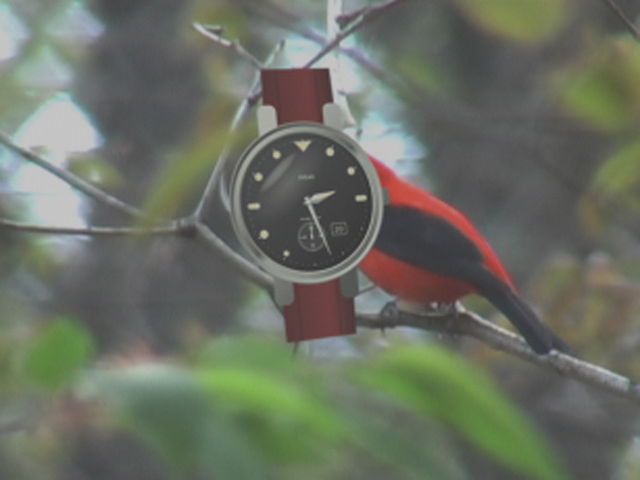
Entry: 2h27
